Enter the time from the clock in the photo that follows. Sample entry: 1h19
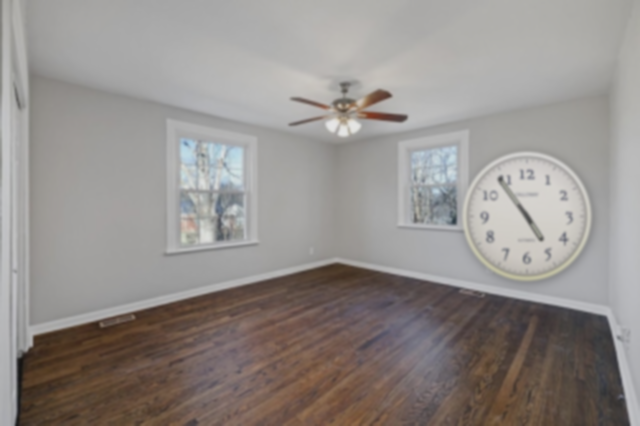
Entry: 4h54
